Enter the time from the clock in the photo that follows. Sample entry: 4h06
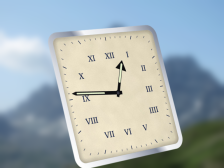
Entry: 12h46
